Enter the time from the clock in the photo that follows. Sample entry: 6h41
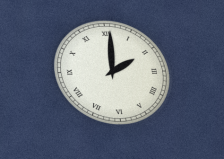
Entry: 2h01
